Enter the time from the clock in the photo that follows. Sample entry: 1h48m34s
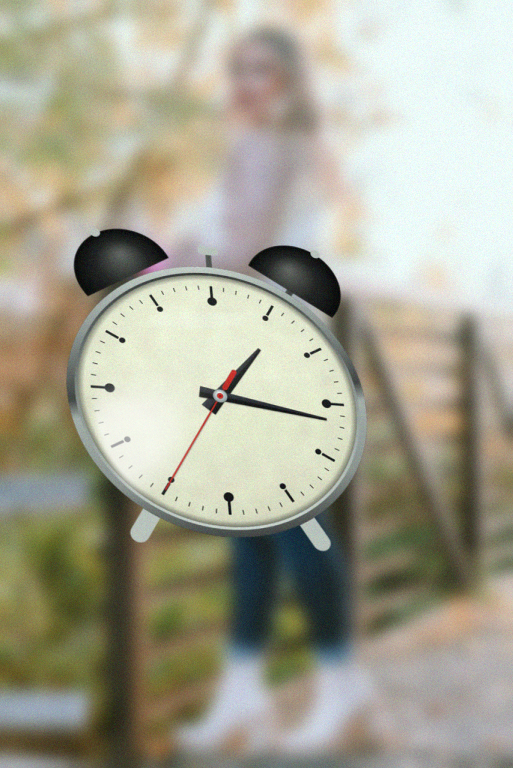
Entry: 1h16m35s
